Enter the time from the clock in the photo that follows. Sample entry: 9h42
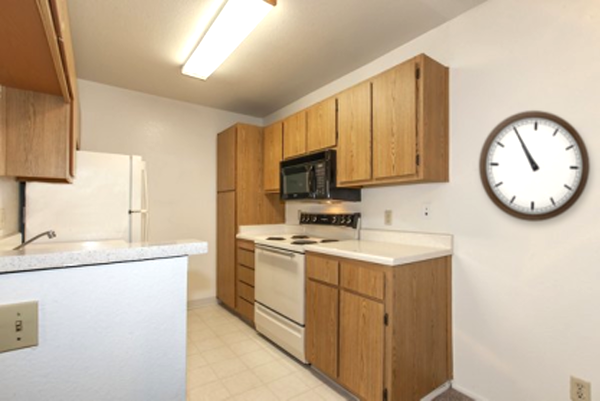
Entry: 10h55
